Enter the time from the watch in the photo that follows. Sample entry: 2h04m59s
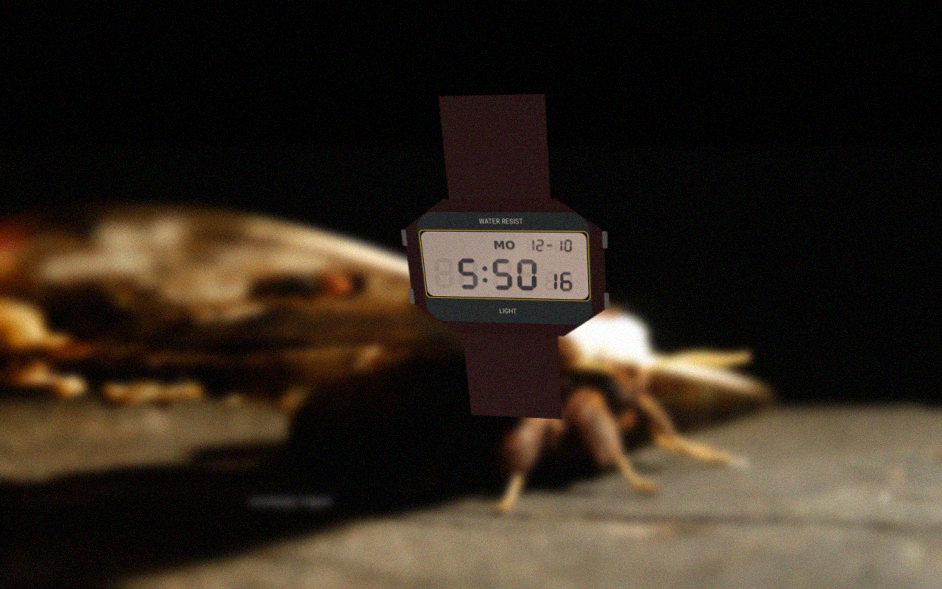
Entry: 5h50m16s
